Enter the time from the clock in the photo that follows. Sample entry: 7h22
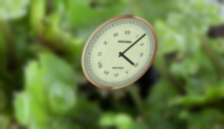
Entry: 4h07
